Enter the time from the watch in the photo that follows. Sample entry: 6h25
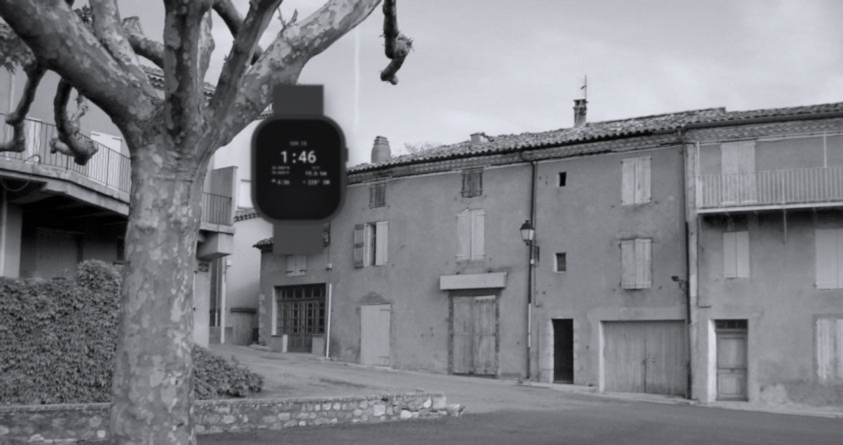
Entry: 1h46
